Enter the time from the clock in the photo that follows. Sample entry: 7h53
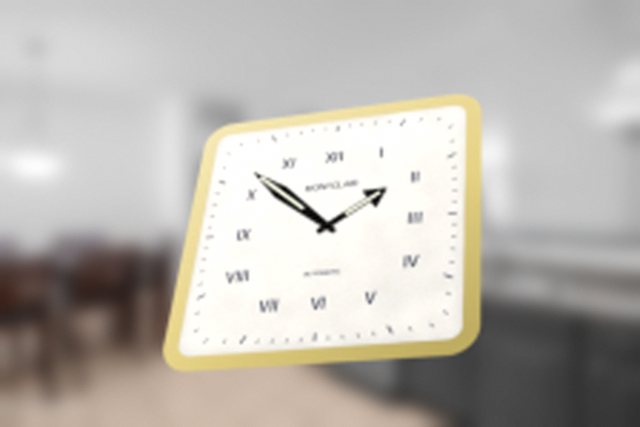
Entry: 1h52
